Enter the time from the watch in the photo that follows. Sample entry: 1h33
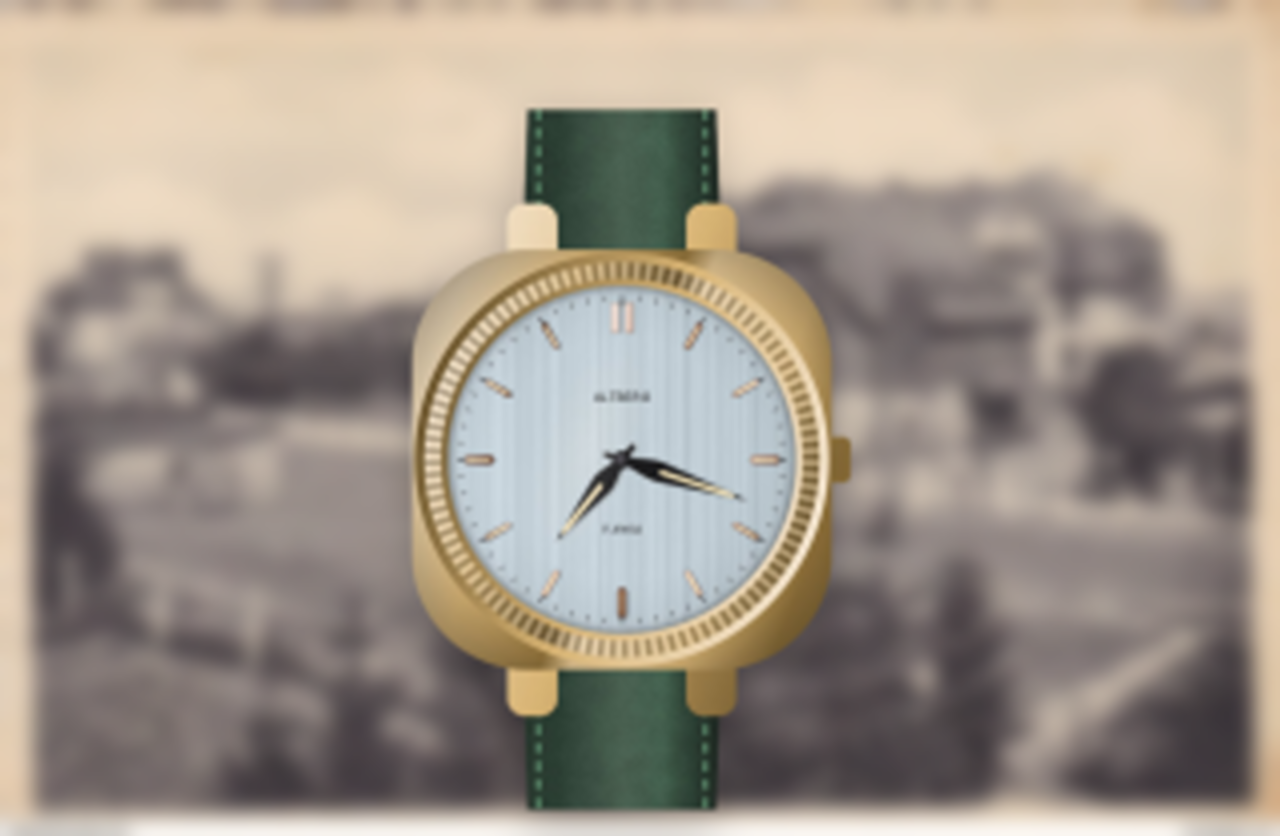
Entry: 7h18
